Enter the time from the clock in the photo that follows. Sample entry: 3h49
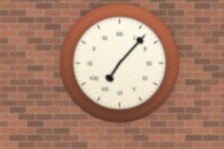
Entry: 7h07
